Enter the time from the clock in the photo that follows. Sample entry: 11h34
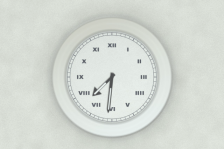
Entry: 7h31
